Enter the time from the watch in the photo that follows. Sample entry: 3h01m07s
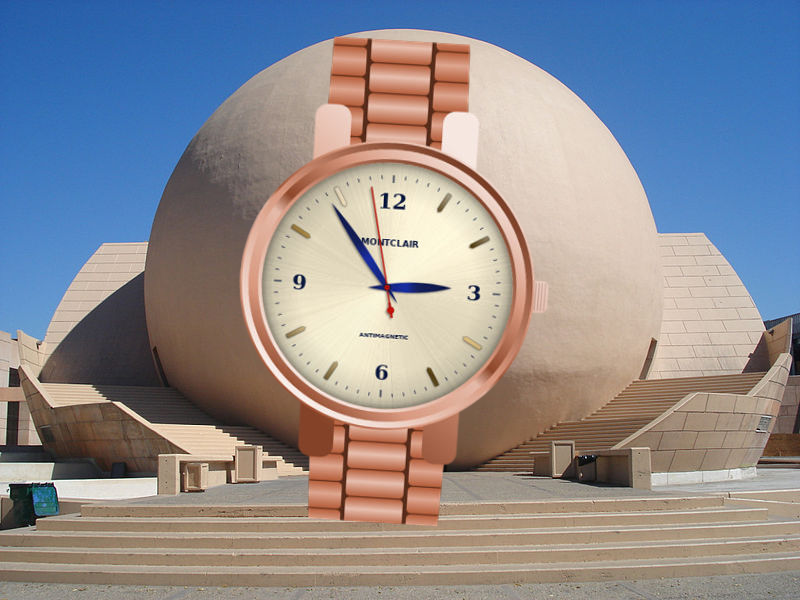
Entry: 2h53m58s
